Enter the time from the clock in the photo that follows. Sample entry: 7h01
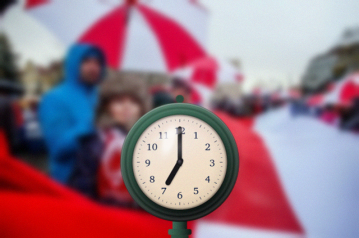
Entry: 7h00
